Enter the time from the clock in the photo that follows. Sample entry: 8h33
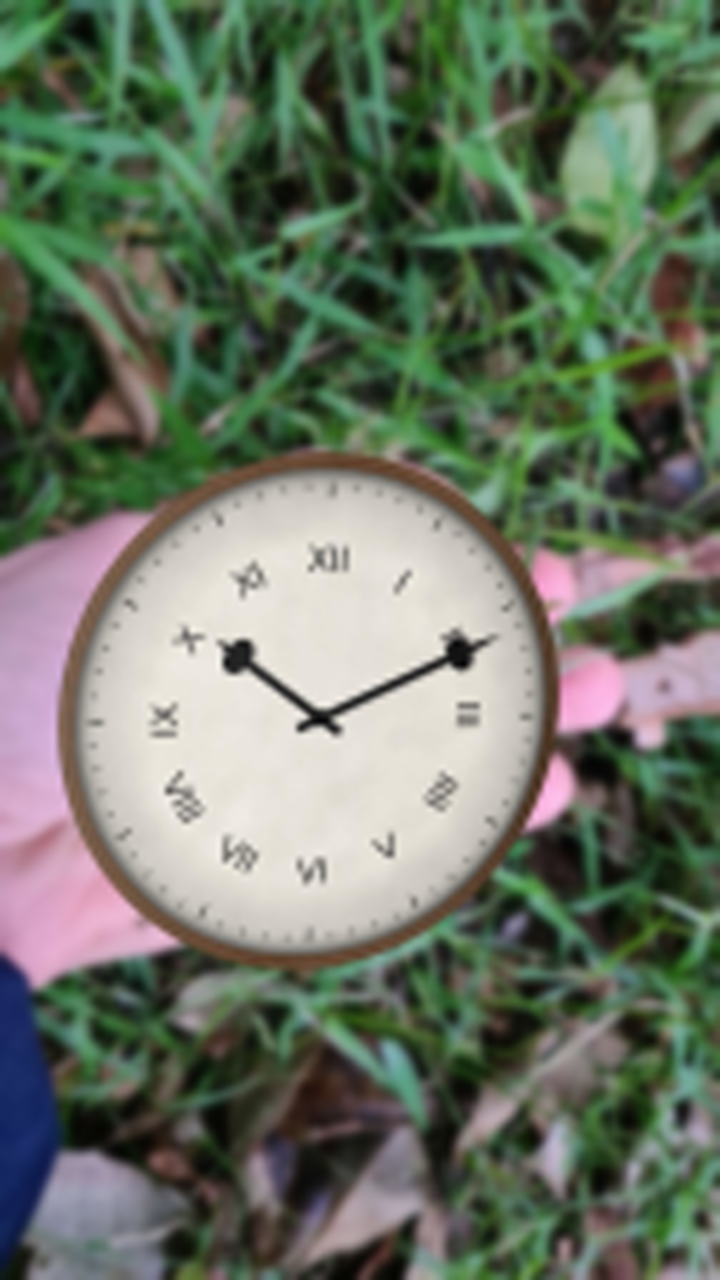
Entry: 10h11
